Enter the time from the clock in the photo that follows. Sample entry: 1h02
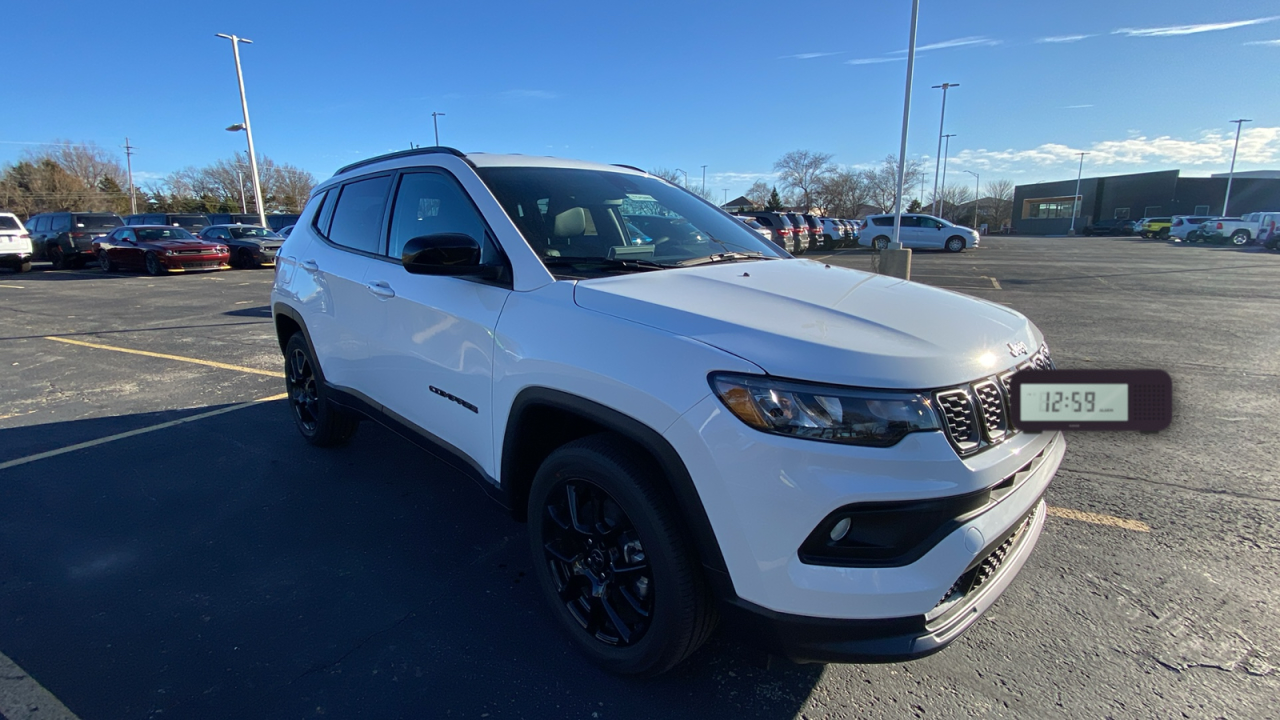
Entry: 12h59
